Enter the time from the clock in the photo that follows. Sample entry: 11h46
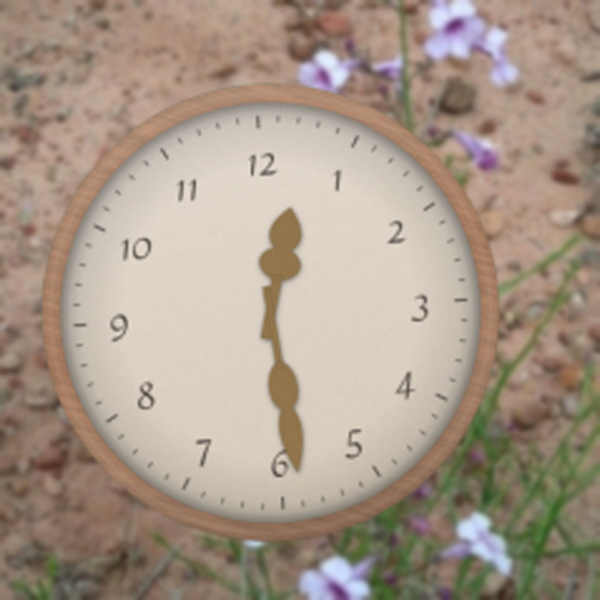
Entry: 12h29
